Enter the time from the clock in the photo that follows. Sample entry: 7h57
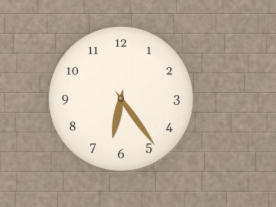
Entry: 6h24
